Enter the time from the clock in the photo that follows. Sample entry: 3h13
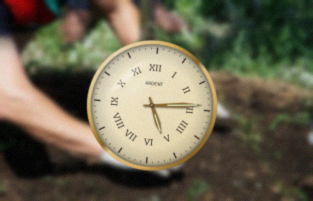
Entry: 5h14
